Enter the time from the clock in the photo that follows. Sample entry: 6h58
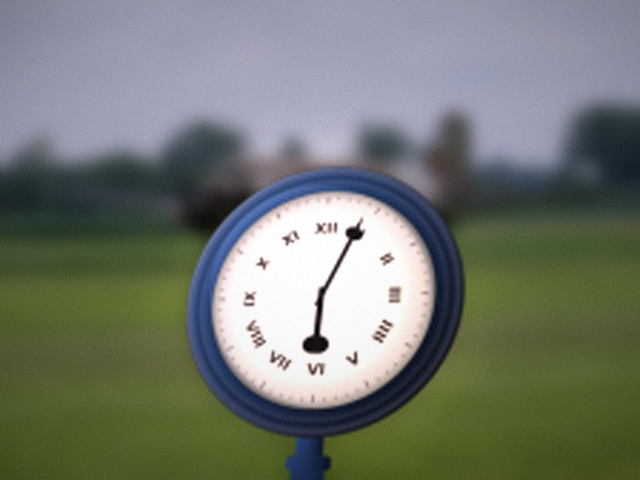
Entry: 6h04
